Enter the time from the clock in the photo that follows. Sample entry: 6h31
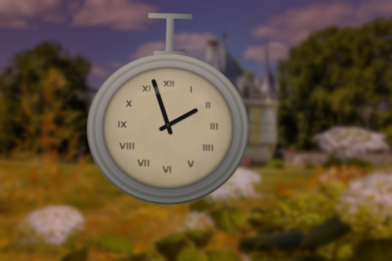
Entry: 1h57
